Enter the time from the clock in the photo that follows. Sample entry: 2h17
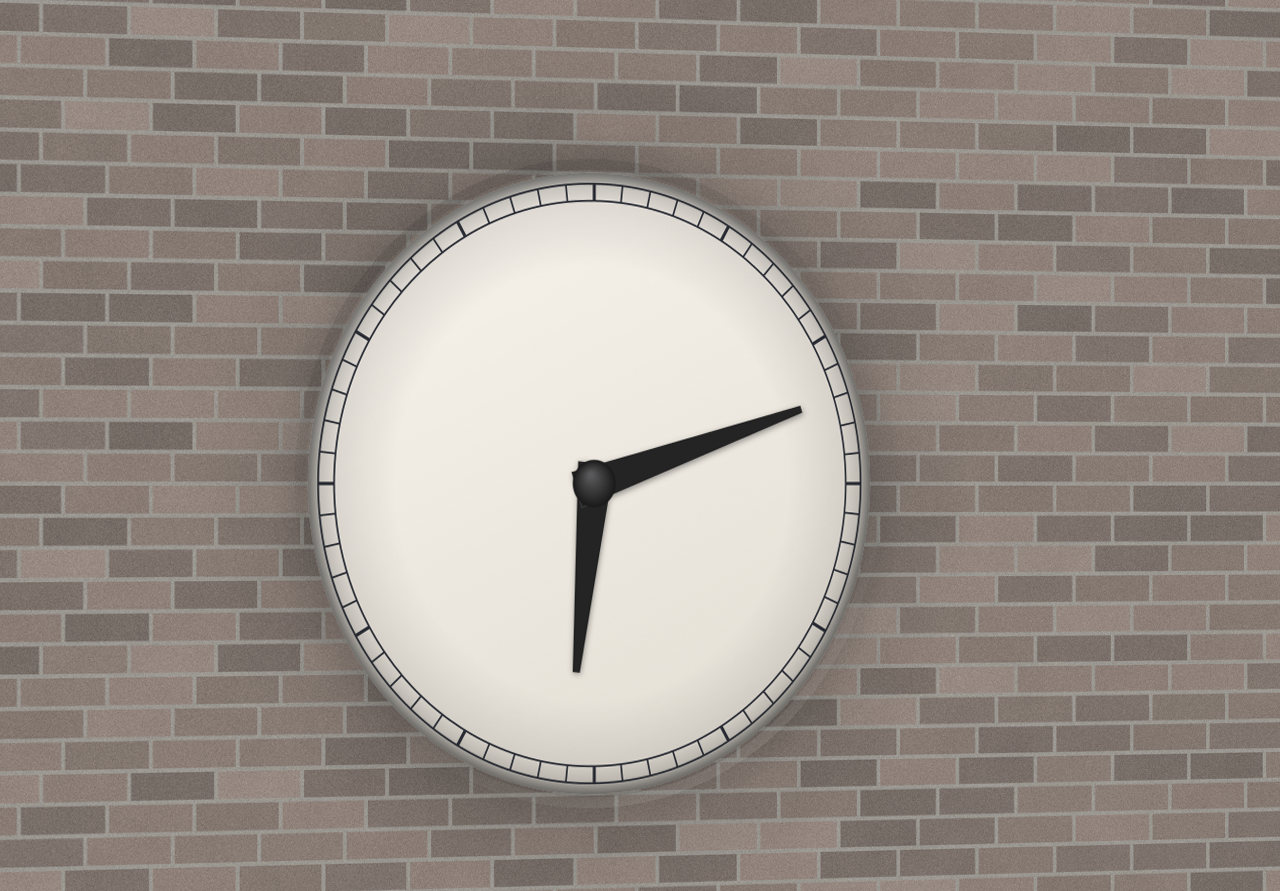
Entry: 6h12
